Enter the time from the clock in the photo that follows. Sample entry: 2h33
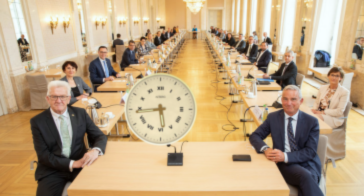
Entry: 5h44
